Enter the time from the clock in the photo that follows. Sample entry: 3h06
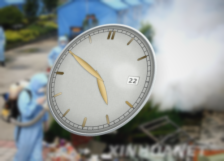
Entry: 4h50
